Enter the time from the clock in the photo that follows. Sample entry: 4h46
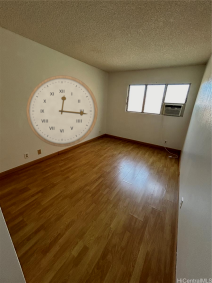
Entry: 12h16
